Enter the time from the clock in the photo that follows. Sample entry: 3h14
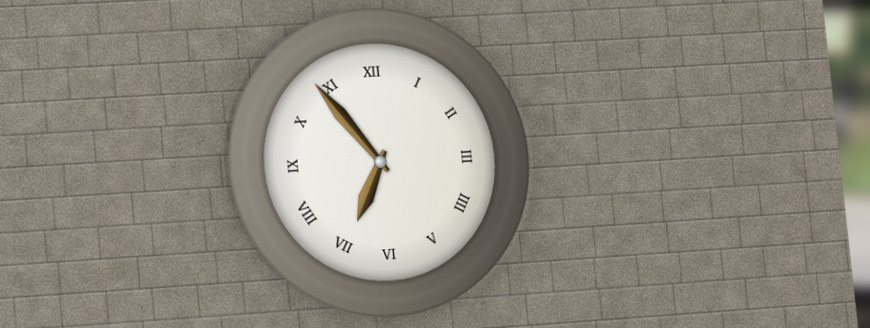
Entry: 6h54
